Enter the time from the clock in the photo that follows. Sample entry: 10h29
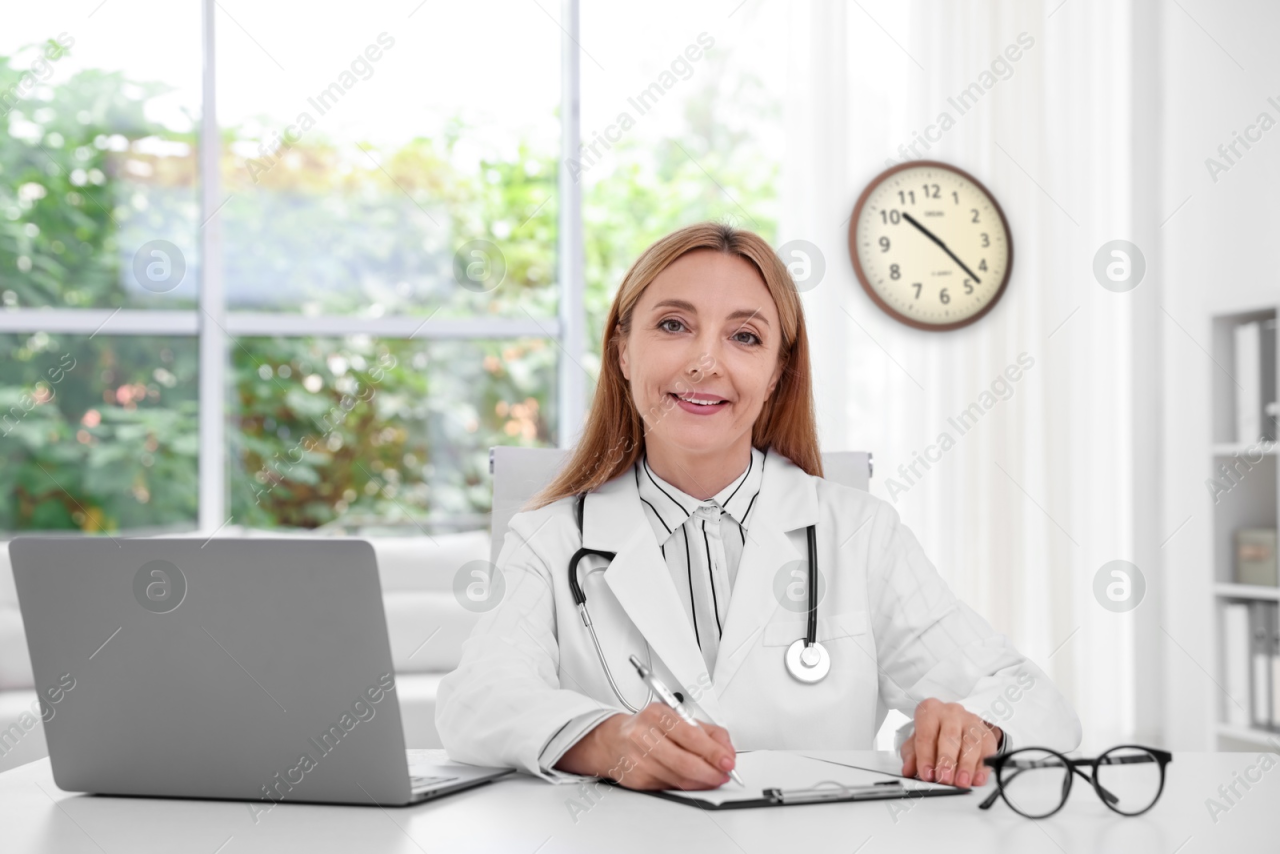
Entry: 10h23
